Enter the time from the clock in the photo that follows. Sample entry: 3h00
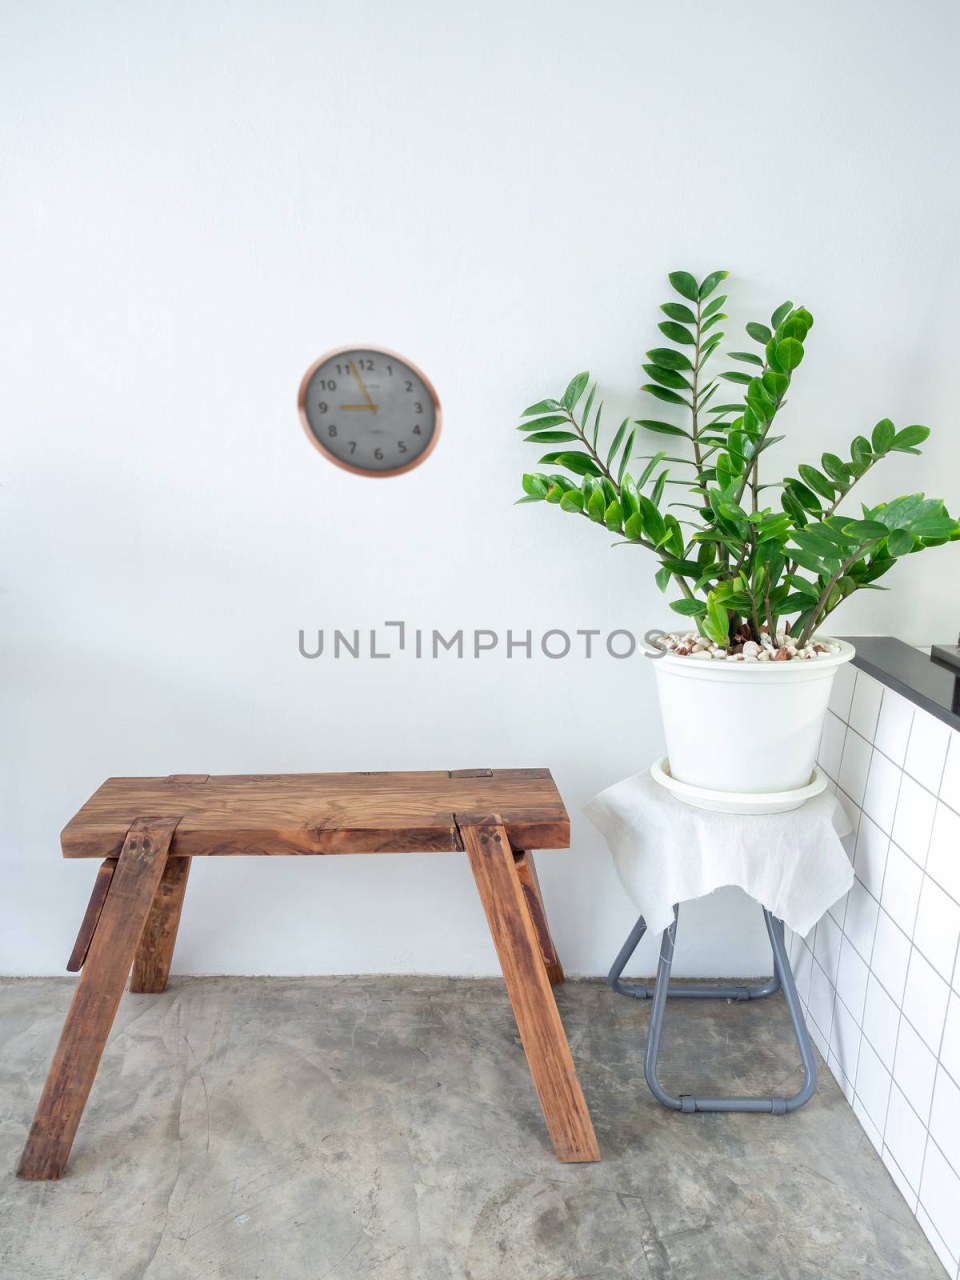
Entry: 8h57
